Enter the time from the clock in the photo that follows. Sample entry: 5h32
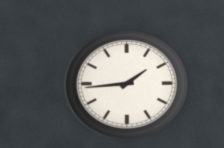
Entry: 1h44
